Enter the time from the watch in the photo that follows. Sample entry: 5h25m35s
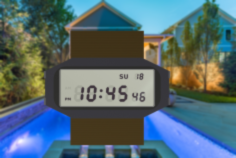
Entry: 10h45m46s
